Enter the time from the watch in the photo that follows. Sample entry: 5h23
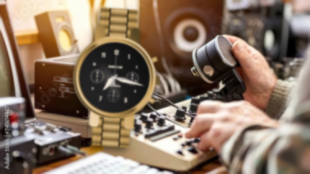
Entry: 7h17
